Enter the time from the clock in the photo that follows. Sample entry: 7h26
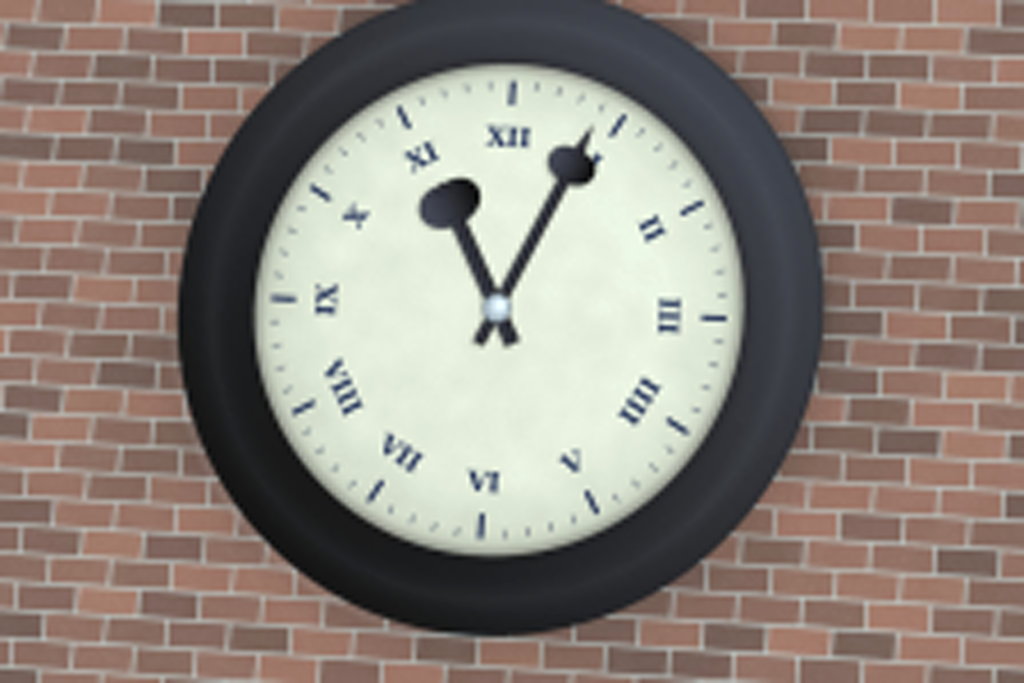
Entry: 11h04
